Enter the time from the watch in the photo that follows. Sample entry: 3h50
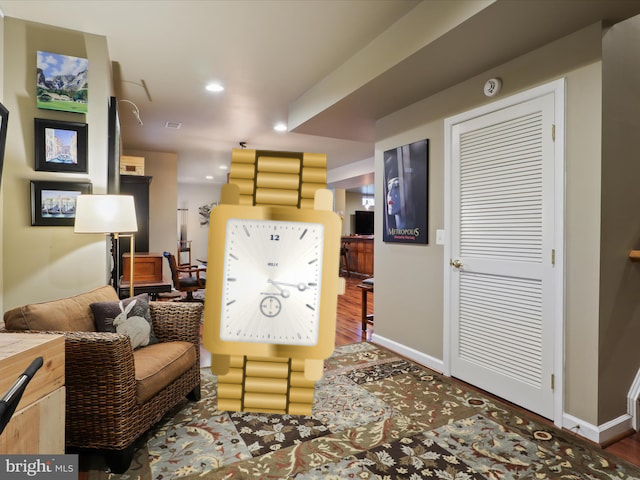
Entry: 4h16
